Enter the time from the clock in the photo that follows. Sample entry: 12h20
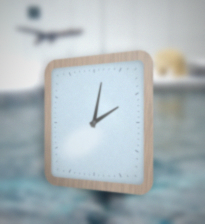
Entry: 2h02
